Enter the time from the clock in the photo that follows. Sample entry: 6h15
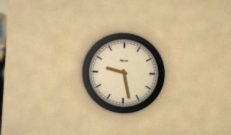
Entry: 9h28
